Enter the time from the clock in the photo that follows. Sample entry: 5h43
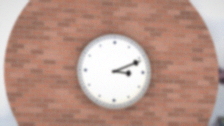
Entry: 3h11
